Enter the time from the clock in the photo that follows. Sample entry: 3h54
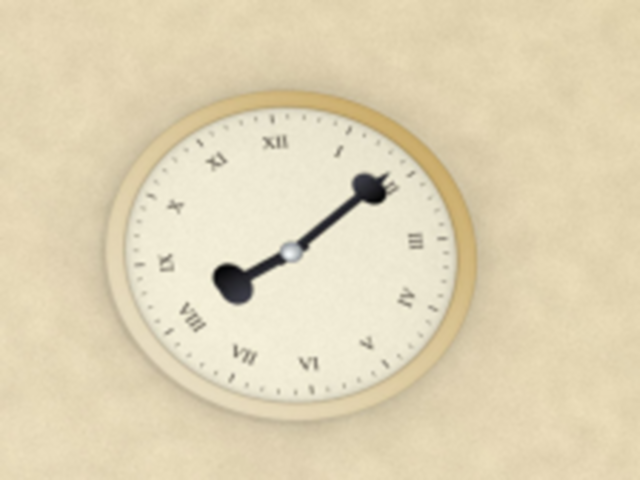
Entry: 8h09
